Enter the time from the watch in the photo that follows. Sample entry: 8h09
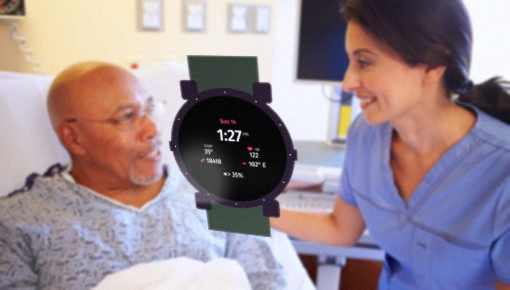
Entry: 1h27
